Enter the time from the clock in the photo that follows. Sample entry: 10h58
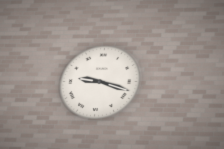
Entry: 9h18
